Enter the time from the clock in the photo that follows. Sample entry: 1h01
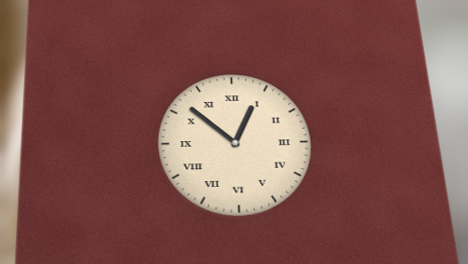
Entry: 12h52
